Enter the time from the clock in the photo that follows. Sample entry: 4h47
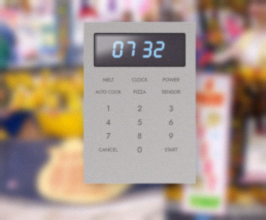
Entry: 7h32
